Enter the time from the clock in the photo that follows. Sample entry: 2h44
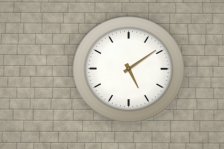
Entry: 5h09
